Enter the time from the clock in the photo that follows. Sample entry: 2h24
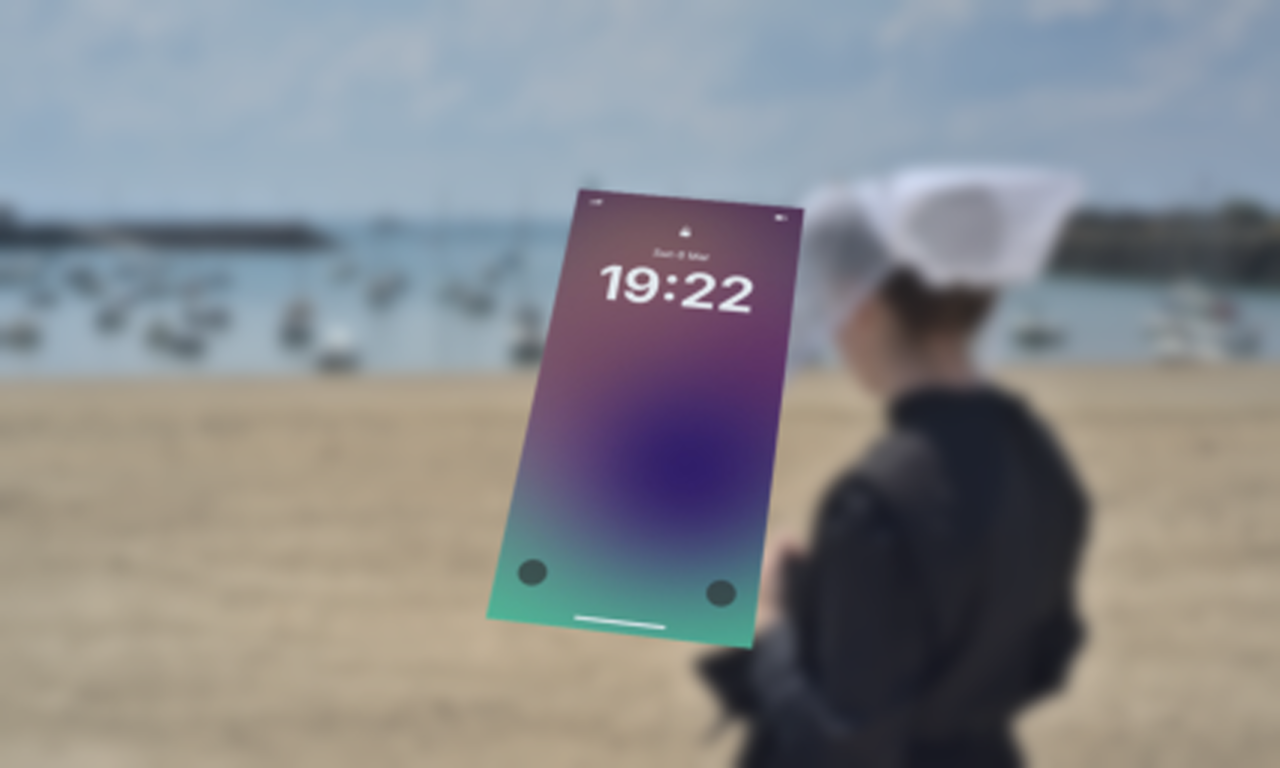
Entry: 19h22
